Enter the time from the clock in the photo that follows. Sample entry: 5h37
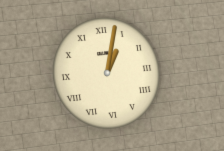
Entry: 1h03
